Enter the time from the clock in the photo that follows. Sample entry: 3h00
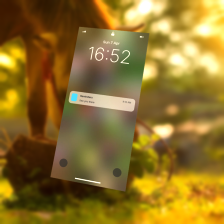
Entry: 16h52
